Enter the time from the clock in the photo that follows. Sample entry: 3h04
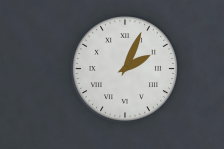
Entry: 2h04
